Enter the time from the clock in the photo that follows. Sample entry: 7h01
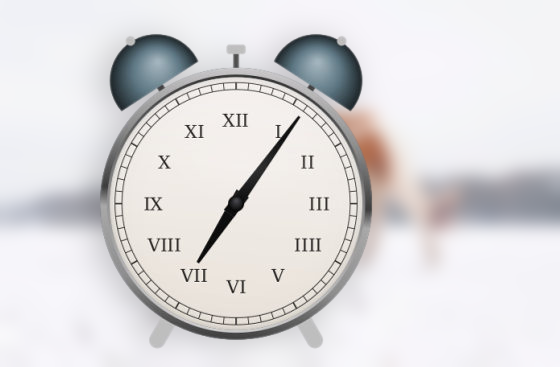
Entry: 7h06
